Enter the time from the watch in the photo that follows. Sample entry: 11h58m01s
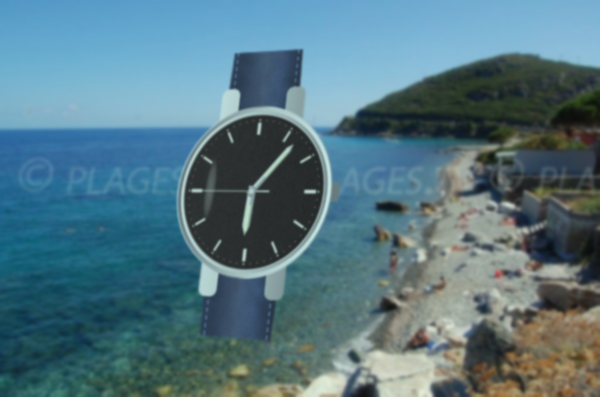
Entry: 6h06m45s
